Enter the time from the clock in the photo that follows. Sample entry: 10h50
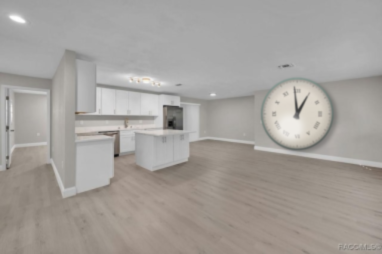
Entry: 12h59
